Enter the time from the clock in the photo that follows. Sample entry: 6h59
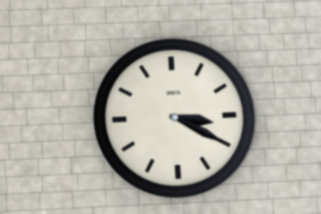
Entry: 3h20
